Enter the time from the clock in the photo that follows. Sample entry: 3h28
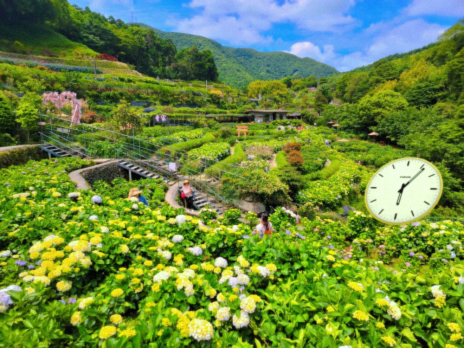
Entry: 6h06
